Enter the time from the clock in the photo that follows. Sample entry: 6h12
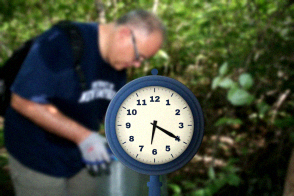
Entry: 6h20
